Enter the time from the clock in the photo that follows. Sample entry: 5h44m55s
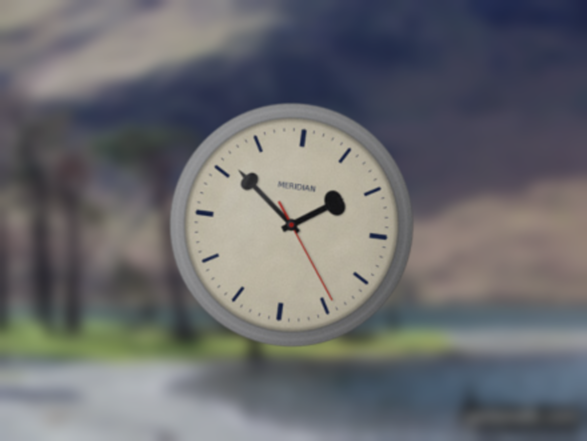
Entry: 1h51m24s
